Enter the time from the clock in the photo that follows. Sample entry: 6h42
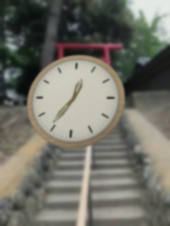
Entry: 12h36
